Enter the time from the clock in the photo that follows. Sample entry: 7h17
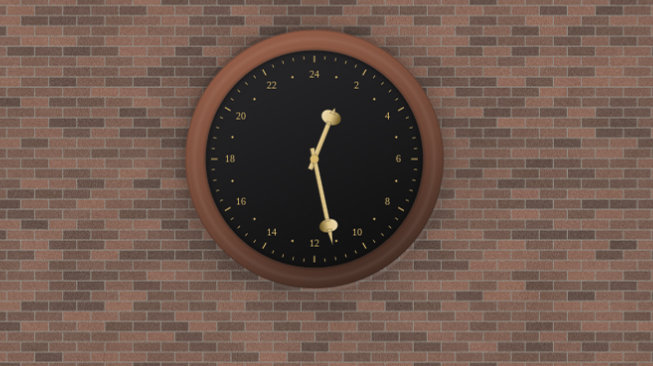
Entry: 1h28
